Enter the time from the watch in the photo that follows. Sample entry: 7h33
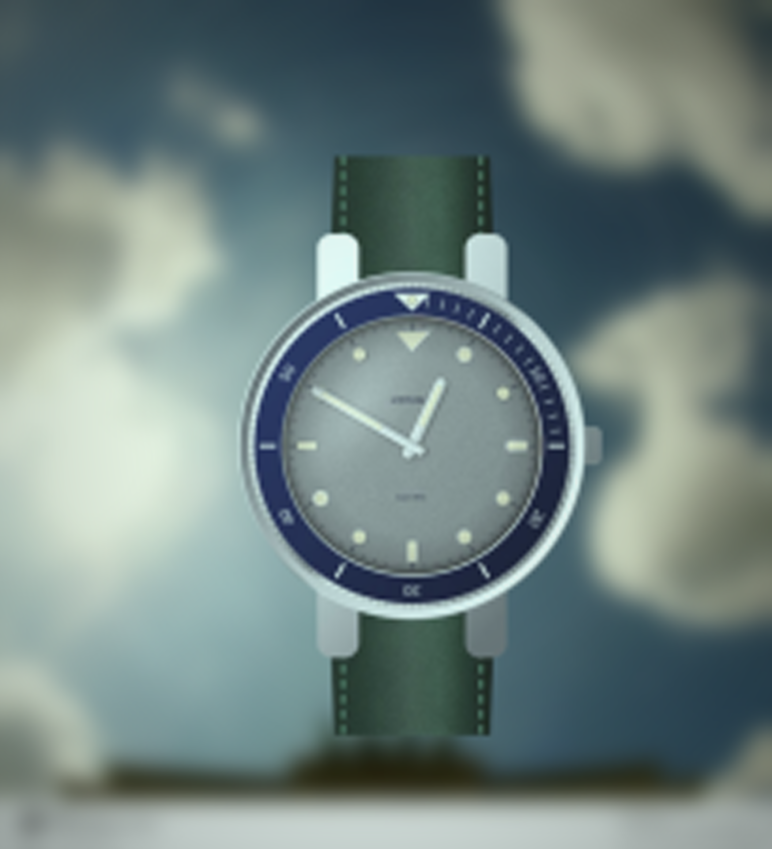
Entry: 12h50
